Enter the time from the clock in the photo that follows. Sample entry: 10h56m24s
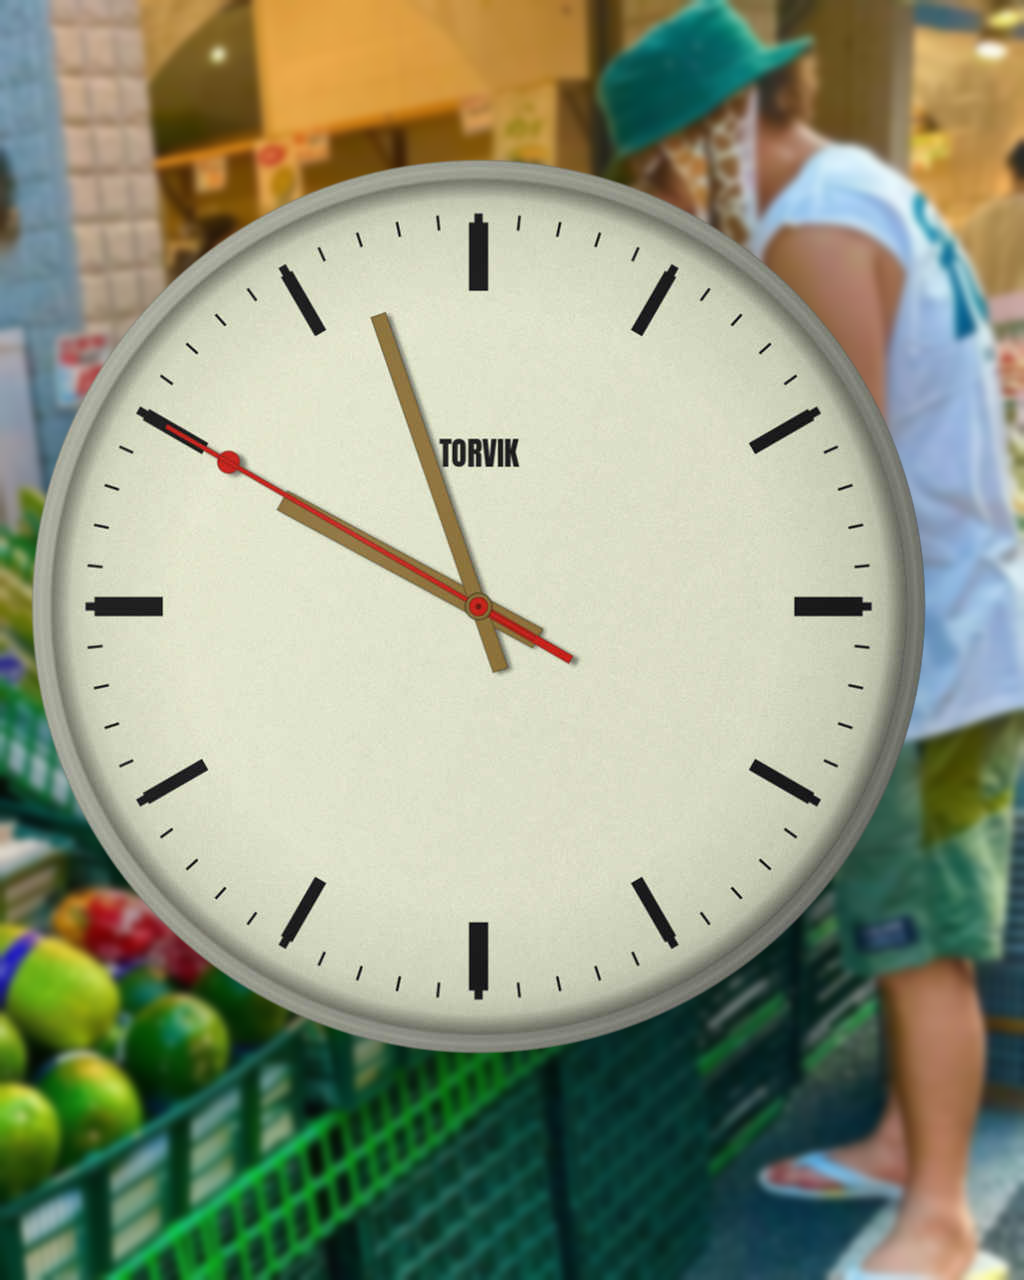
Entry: 9h56m50s
